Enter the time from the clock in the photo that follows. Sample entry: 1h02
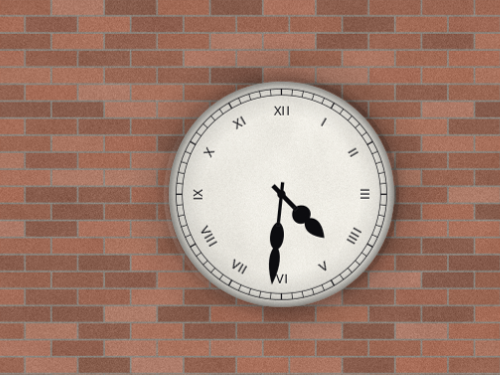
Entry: 4h31
